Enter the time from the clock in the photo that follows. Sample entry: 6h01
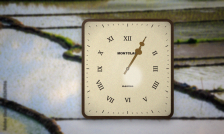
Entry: 1h05
